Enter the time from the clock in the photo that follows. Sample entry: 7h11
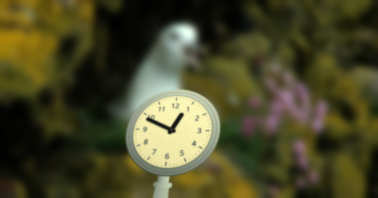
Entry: 12h49
